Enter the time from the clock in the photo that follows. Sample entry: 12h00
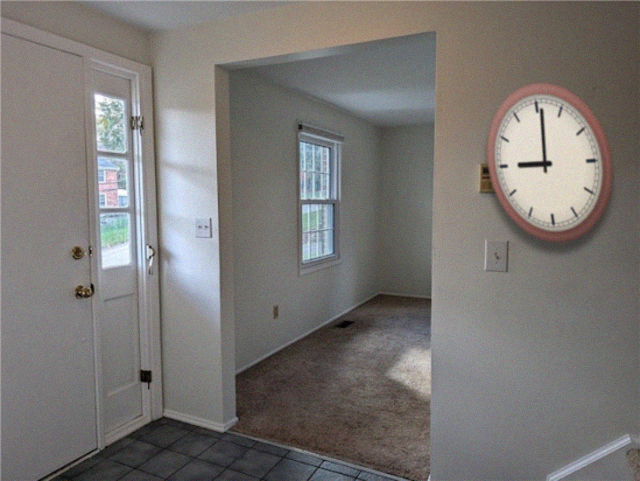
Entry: 9h01
